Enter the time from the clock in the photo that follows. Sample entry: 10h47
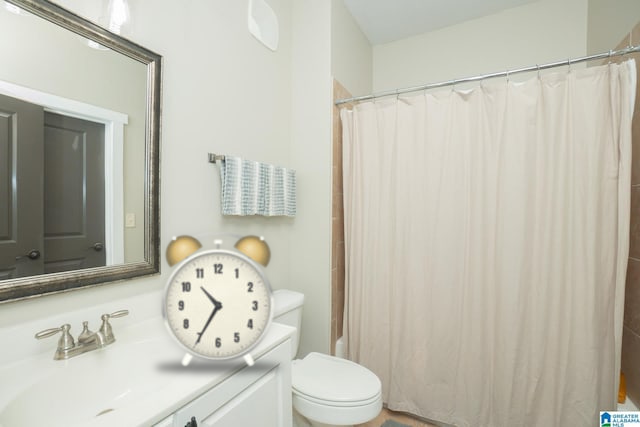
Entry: 10h35
